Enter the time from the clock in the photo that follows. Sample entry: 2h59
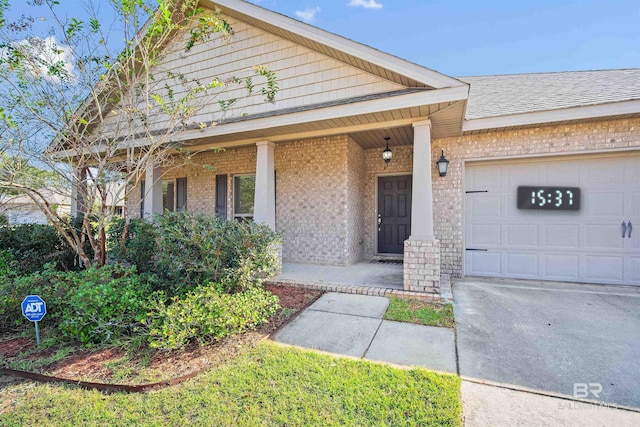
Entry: 15h37
